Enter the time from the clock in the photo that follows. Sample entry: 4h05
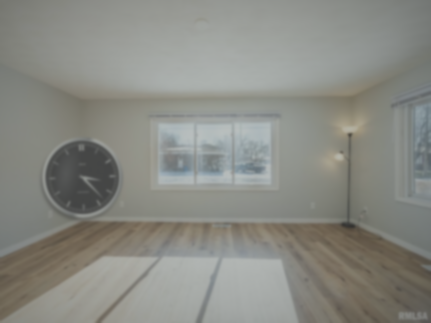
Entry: 3h23
